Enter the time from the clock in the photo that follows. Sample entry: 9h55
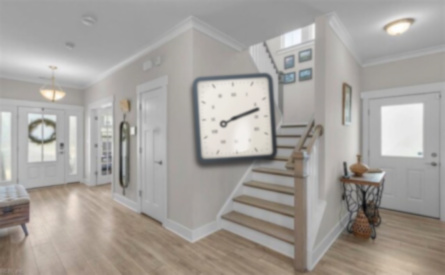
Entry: 8h12
